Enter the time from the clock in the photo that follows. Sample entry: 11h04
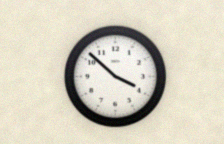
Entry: 3h52
